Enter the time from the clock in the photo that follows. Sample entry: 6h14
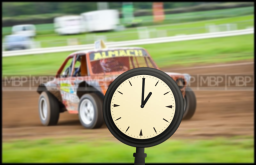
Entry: 1h00
